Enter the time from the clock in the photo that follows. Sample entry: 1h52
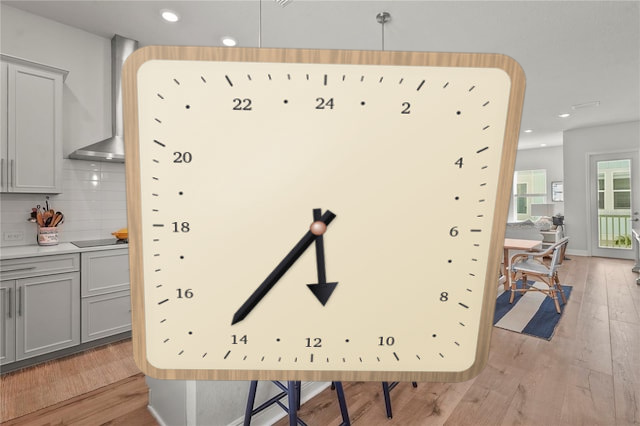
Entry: 11h36
